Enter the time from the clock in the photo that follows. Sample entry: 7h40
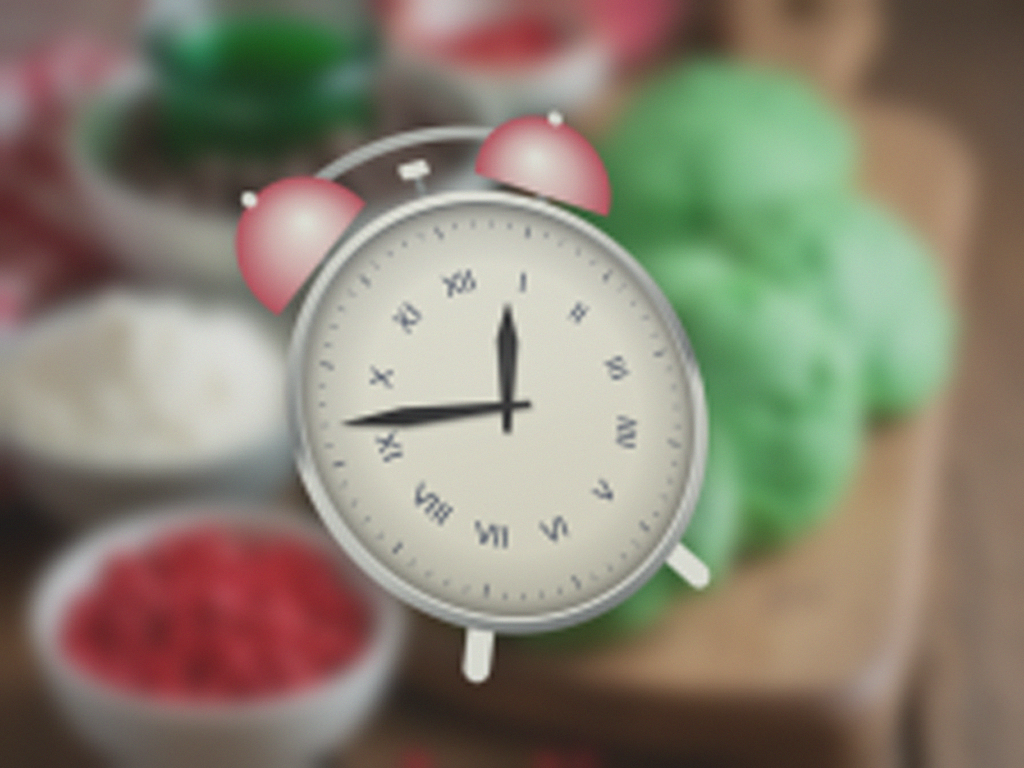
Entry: 12h47
